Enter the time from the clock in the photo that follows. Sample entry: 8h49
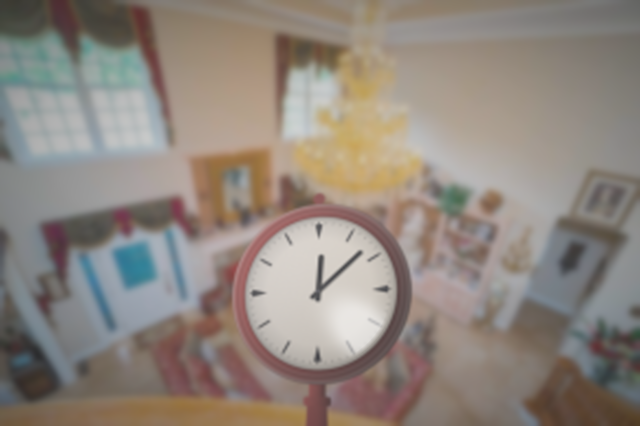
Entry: 12h08
